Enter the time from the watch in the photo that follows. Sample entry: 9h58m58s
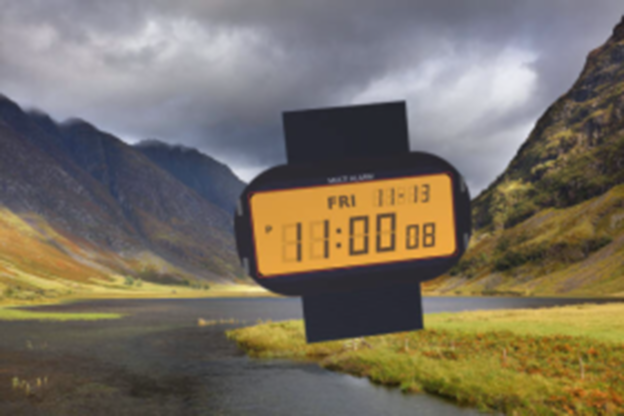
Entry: 11h00m08s
